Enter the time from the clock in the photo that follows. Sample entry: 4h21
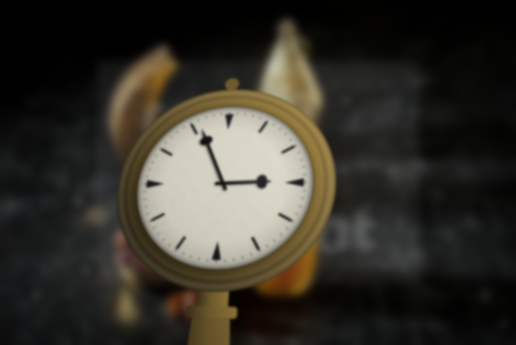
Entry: 2h56
